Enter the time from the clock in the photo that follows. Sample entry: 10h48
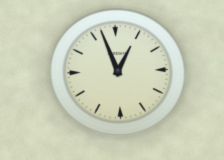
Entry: 12h57
